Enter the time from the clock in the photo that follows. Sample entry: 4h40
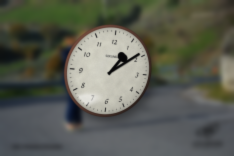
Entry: 1h09
